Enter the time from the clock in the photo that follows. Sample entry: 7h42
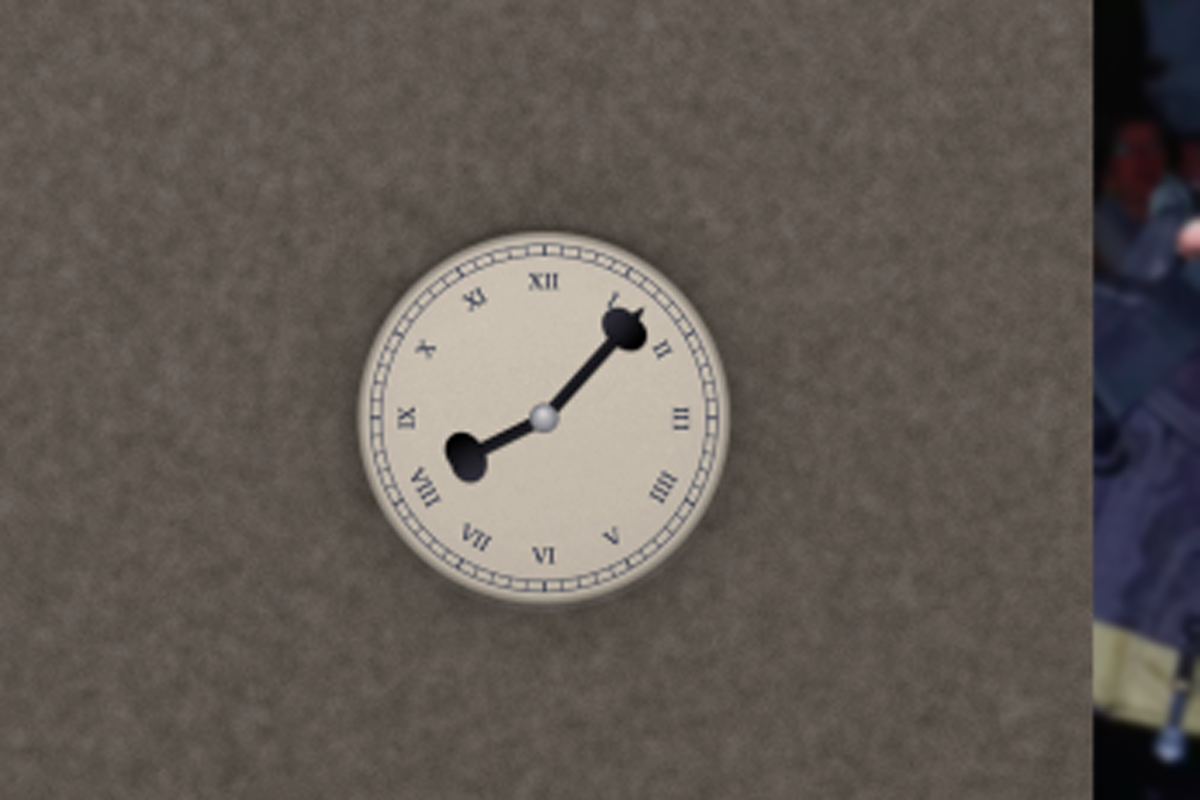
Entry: 8h07
